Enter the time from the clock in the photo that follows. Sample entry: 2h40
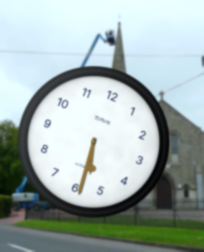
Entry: 5h29
